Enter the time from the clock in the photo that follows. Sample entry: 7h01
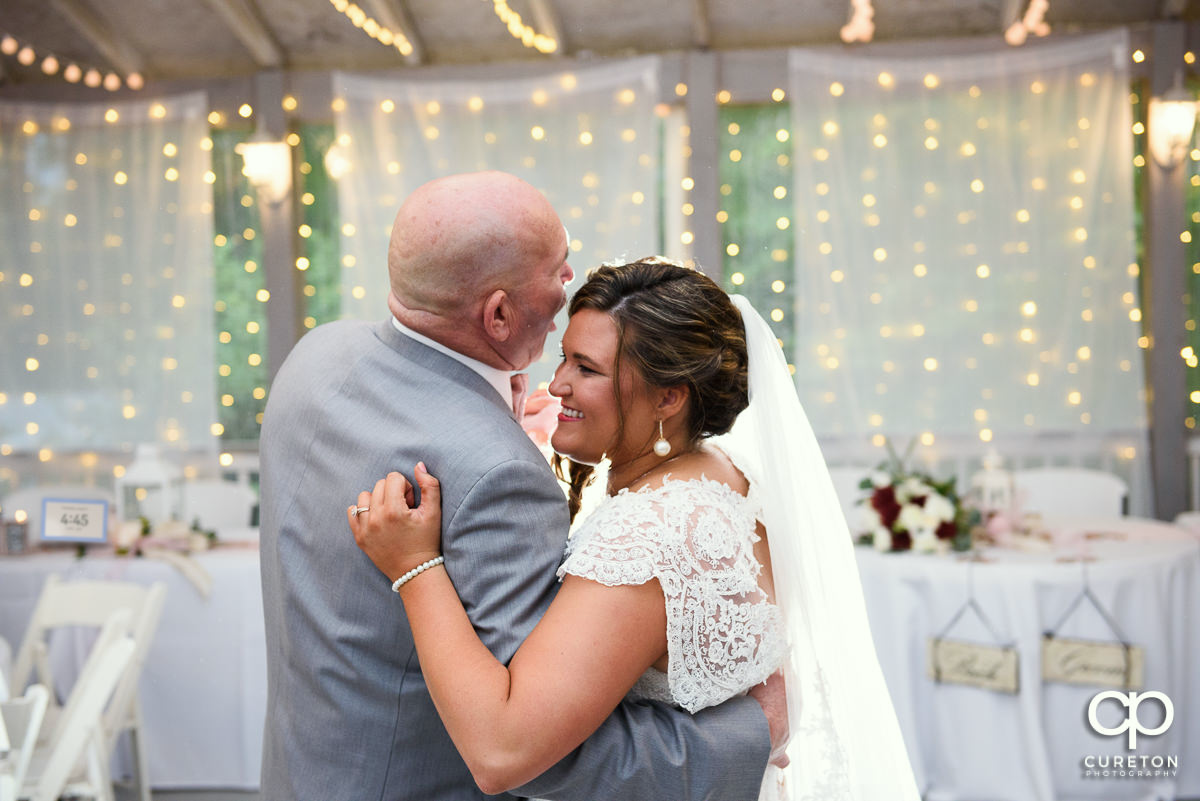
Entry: 4h45
